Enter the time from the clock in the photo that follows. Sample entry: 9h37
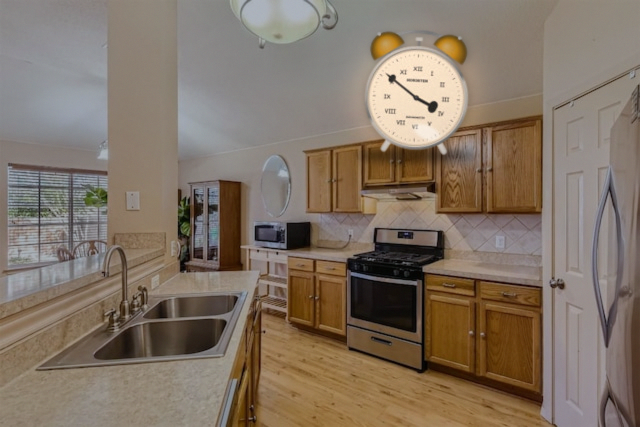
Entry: 3h51
